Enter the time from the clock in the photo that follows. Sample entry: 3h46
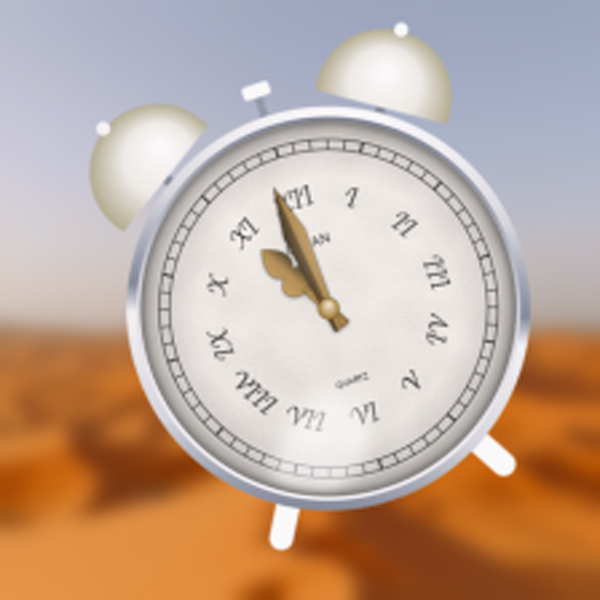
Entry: 10h59
